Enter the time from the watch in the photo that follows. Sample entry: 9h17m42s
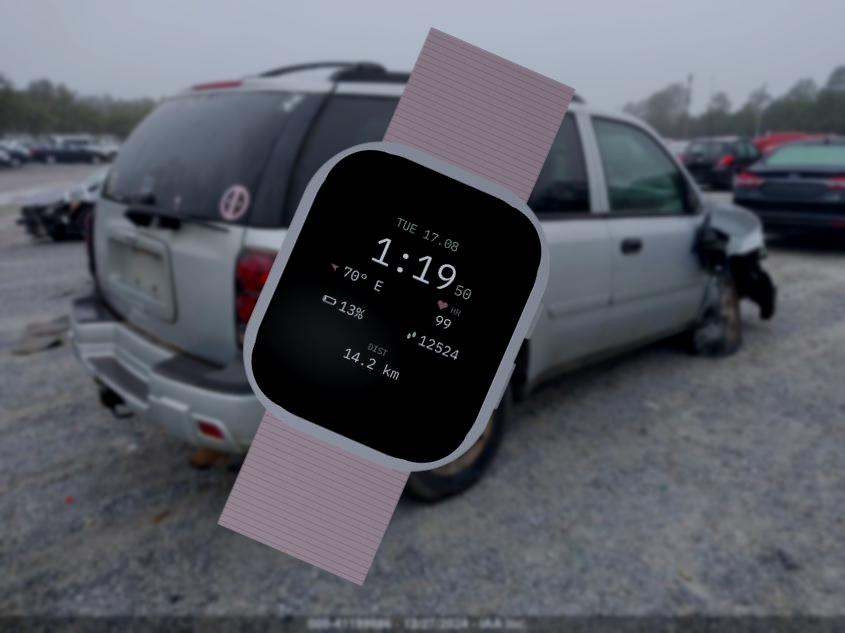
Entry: 1h19m50s
